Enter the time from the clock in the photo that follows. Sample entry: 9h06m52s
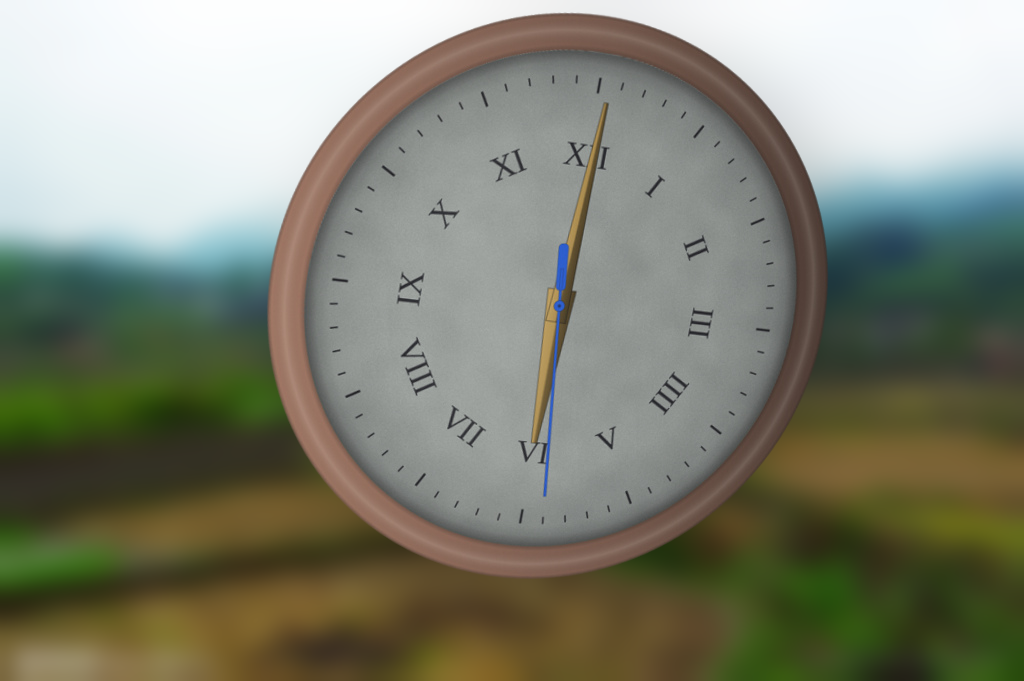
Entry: 6h00m29s
